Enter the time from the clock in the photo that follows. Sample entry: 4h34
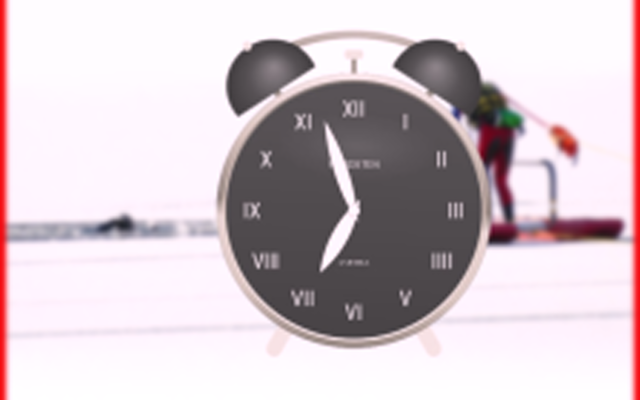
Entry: 6h57
